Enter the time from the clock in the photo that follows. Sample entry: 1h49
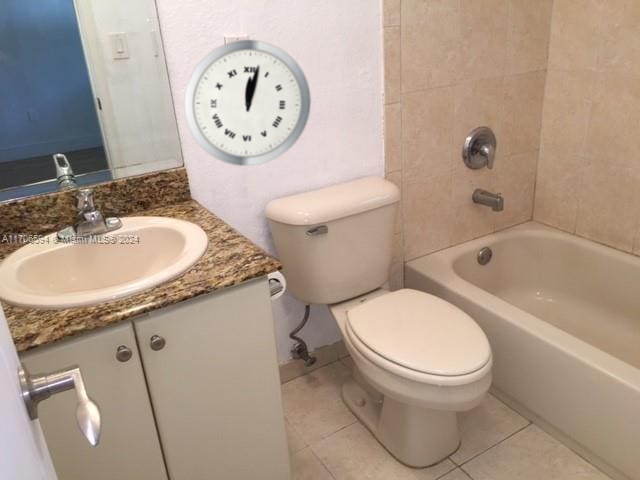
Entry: 12h02
